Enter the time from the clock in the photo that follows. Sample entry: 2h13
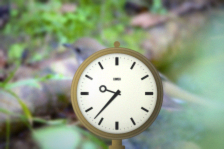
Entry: 9h37
